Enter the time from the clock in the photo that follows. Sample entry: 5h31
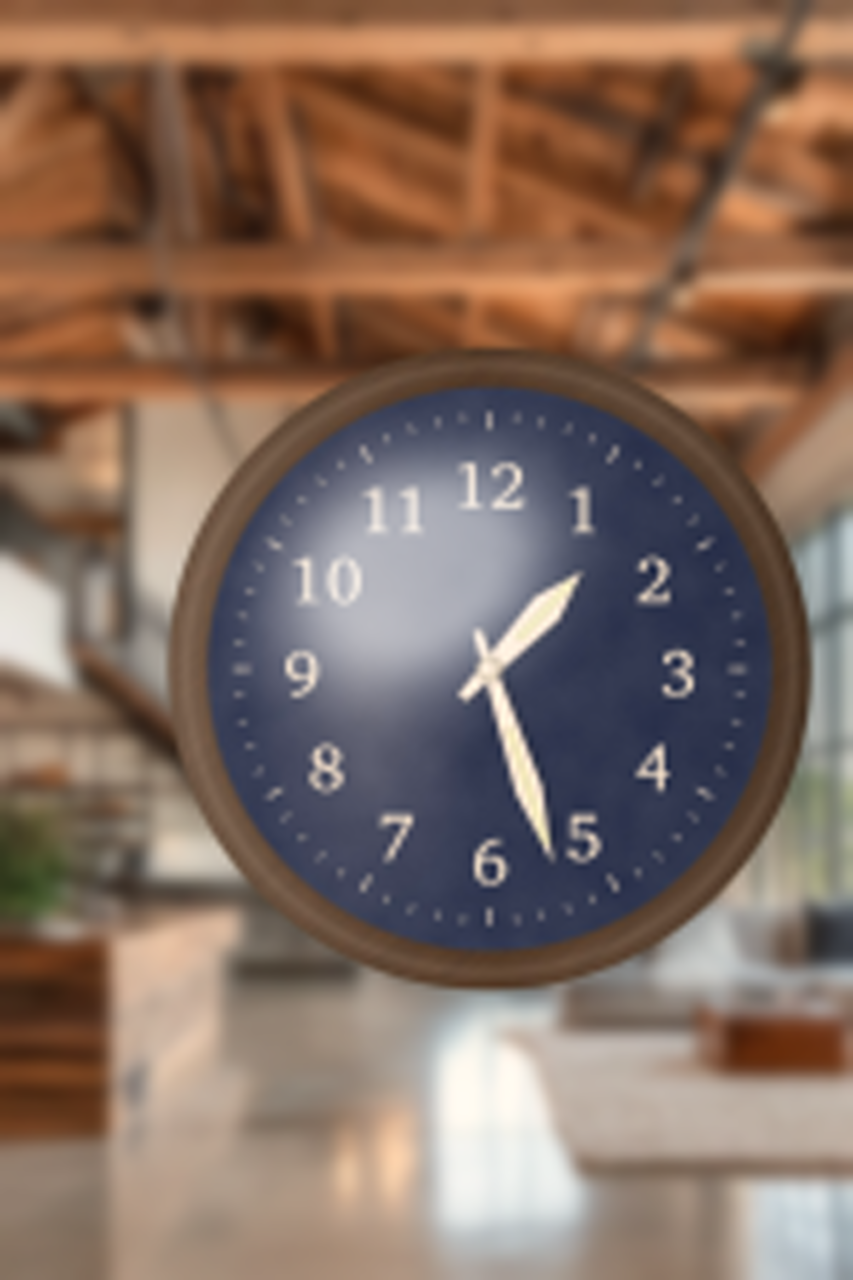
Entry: 1h27
